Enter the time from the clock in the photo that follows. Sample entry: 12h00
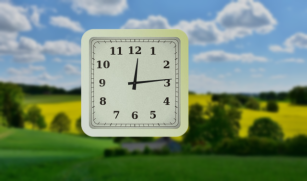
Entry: 12h14
